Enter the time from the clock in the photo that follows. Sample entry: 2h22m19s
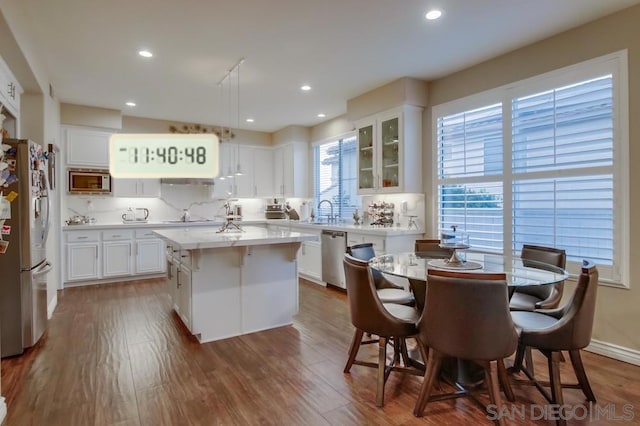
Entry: 11h40m48s
